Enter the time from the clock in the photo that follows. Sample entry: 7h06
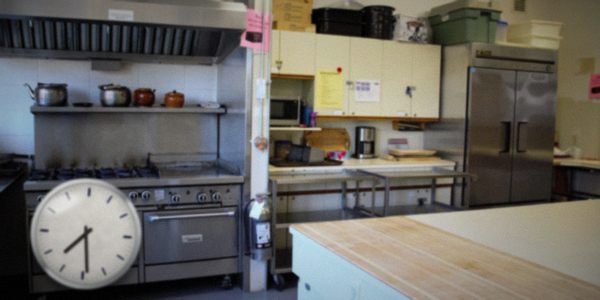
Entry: 7h29
